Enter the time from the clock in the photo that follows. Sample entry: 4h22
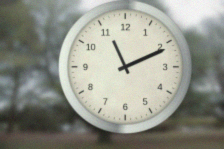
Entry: 11h11
